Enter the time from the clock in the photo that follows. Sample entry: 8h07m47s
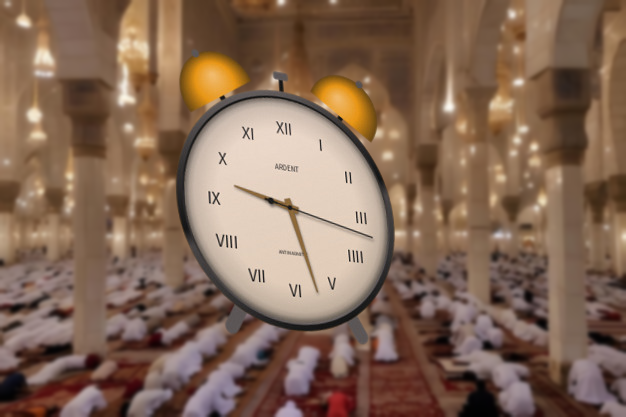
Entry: 9h27m17s
